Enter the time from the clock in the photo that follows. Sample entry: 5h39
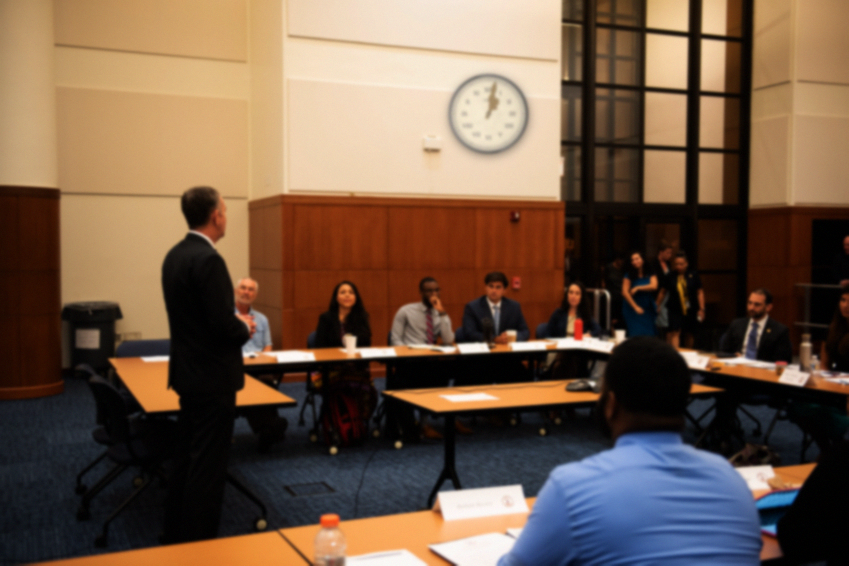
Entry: 1h02
